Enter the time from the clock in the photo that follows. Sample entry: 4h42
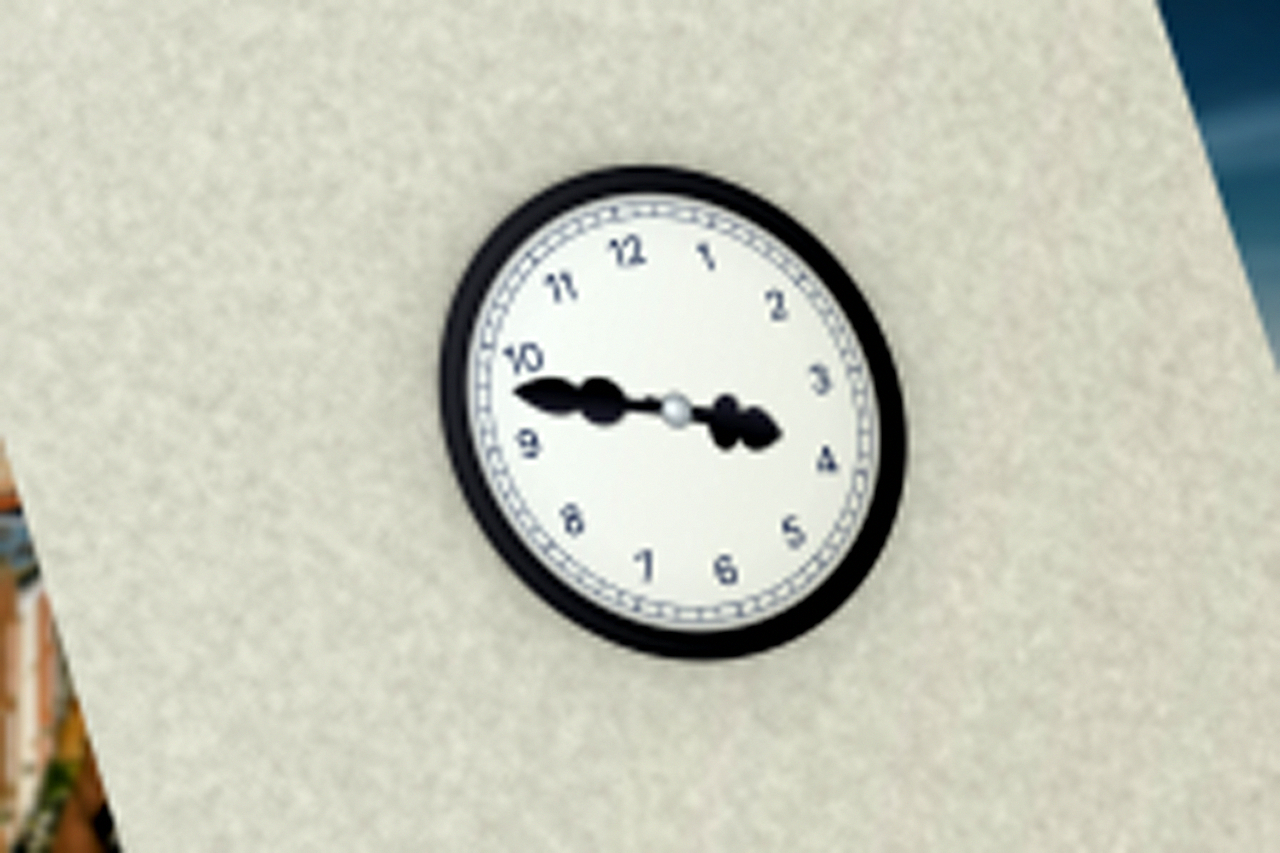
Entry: 3h48
